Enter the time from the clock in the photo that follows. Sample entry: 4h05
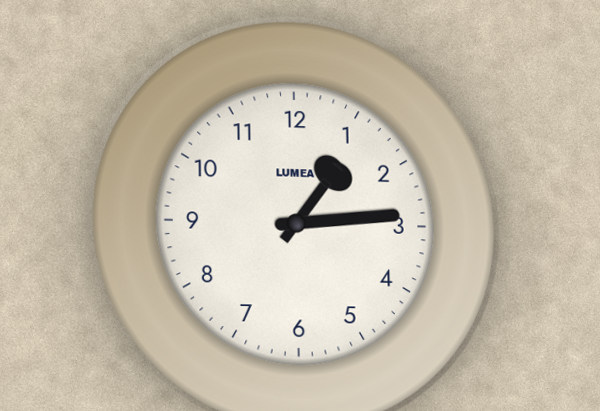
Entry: 1h14
